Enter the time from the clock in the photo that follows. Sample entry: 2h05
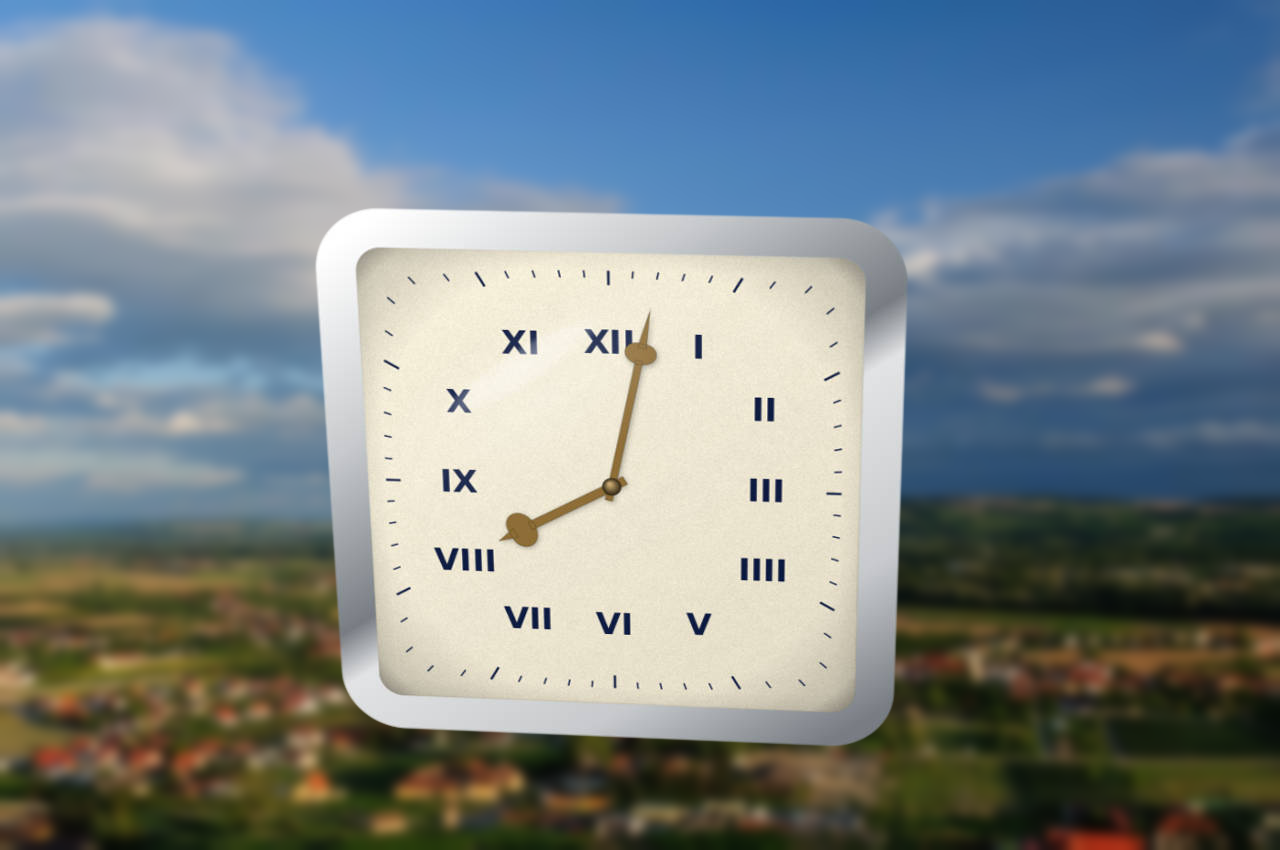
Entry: 8h02
